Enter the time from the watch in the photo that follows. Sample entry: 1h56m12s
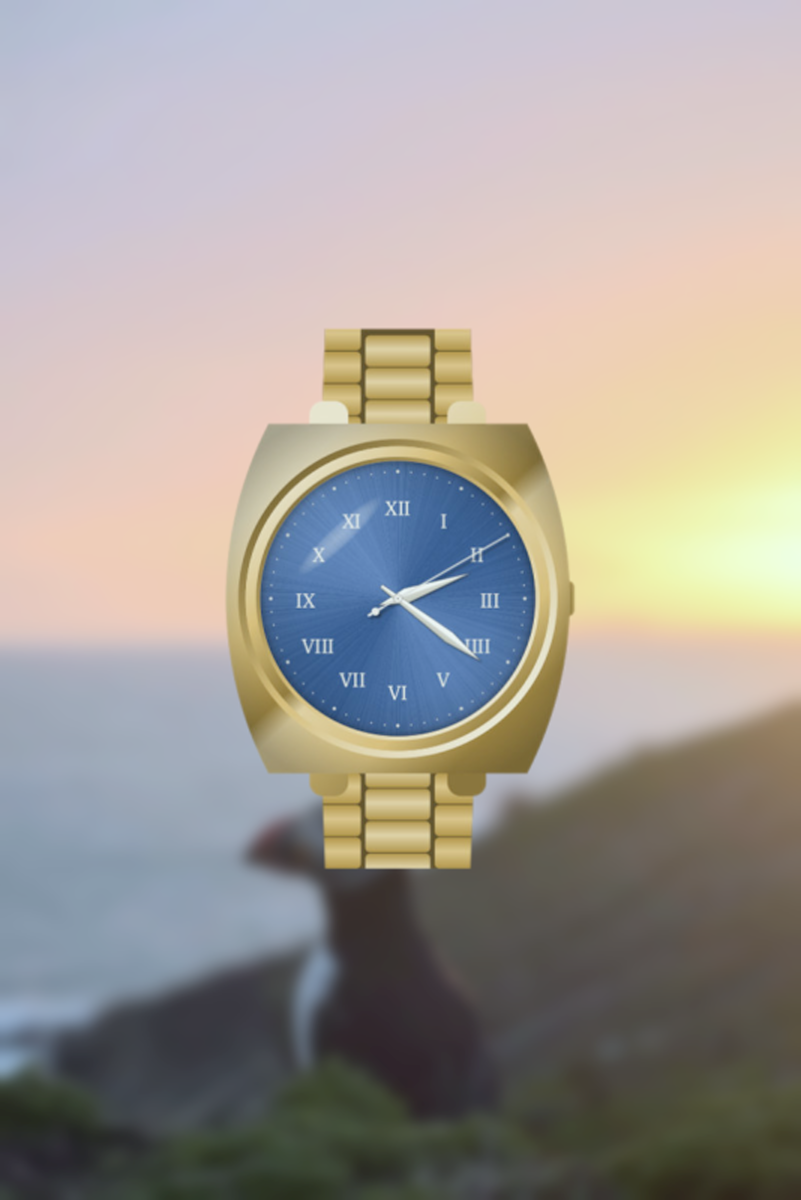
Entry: 2h21m10s
